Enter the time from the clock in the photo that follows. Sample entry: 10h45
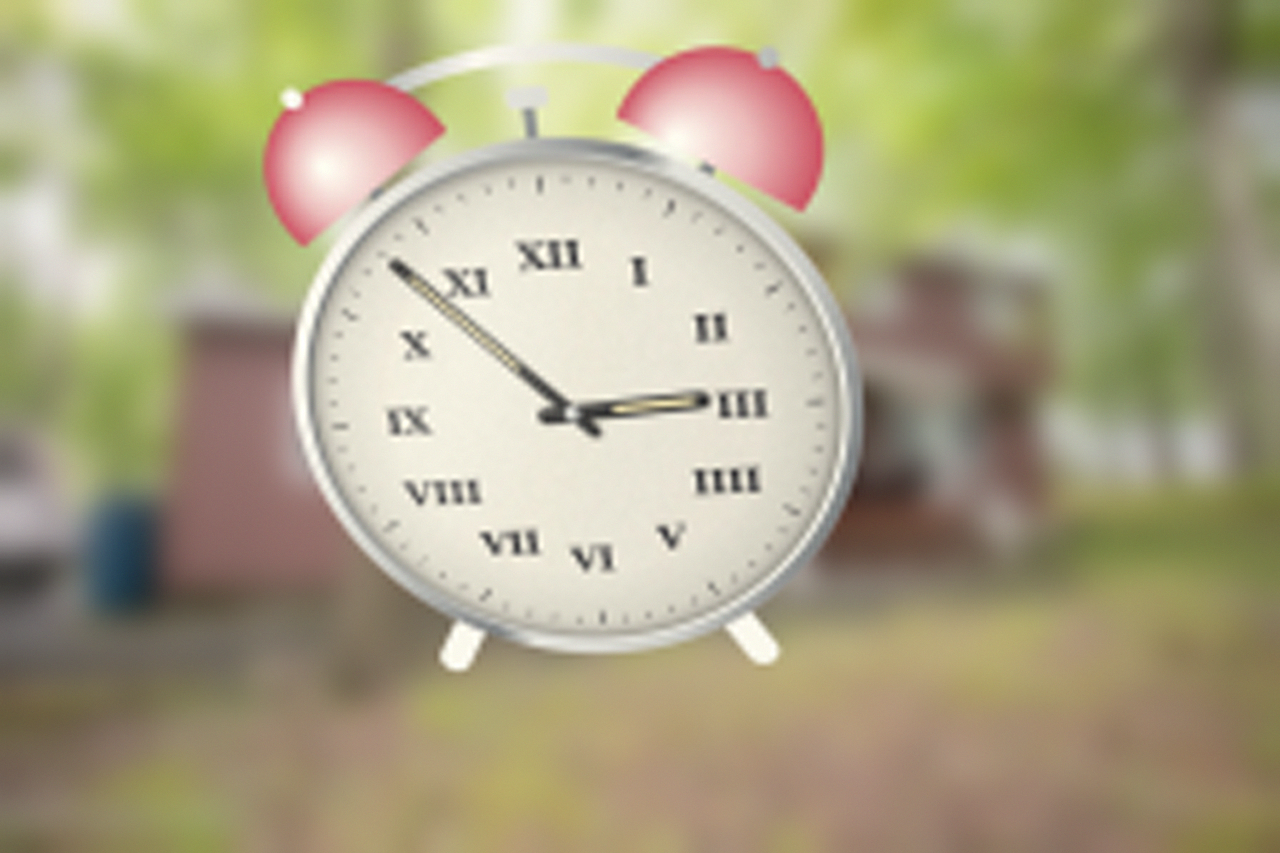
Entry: 2h53
